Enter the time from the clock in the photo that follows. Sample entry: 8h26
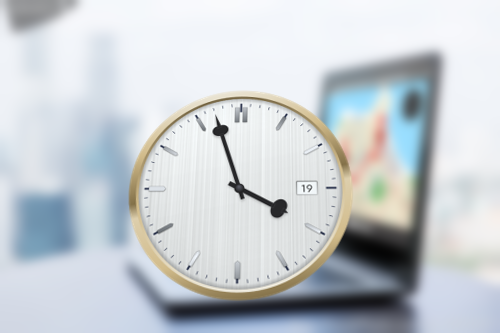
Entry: 3h57
